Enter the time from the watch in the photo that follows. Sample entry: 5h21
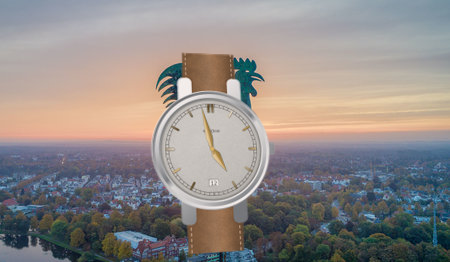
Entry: 4h58
